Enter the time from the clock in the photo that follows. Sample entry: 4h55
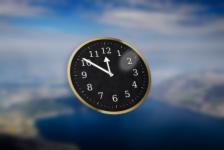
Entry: 11h51
